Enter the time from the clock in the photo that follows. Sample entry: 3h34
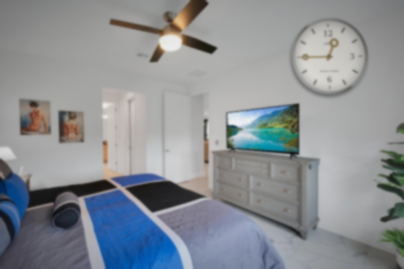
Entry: 12h45
